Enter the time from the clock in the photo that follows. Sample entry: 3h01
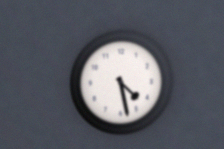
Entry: 4h28
